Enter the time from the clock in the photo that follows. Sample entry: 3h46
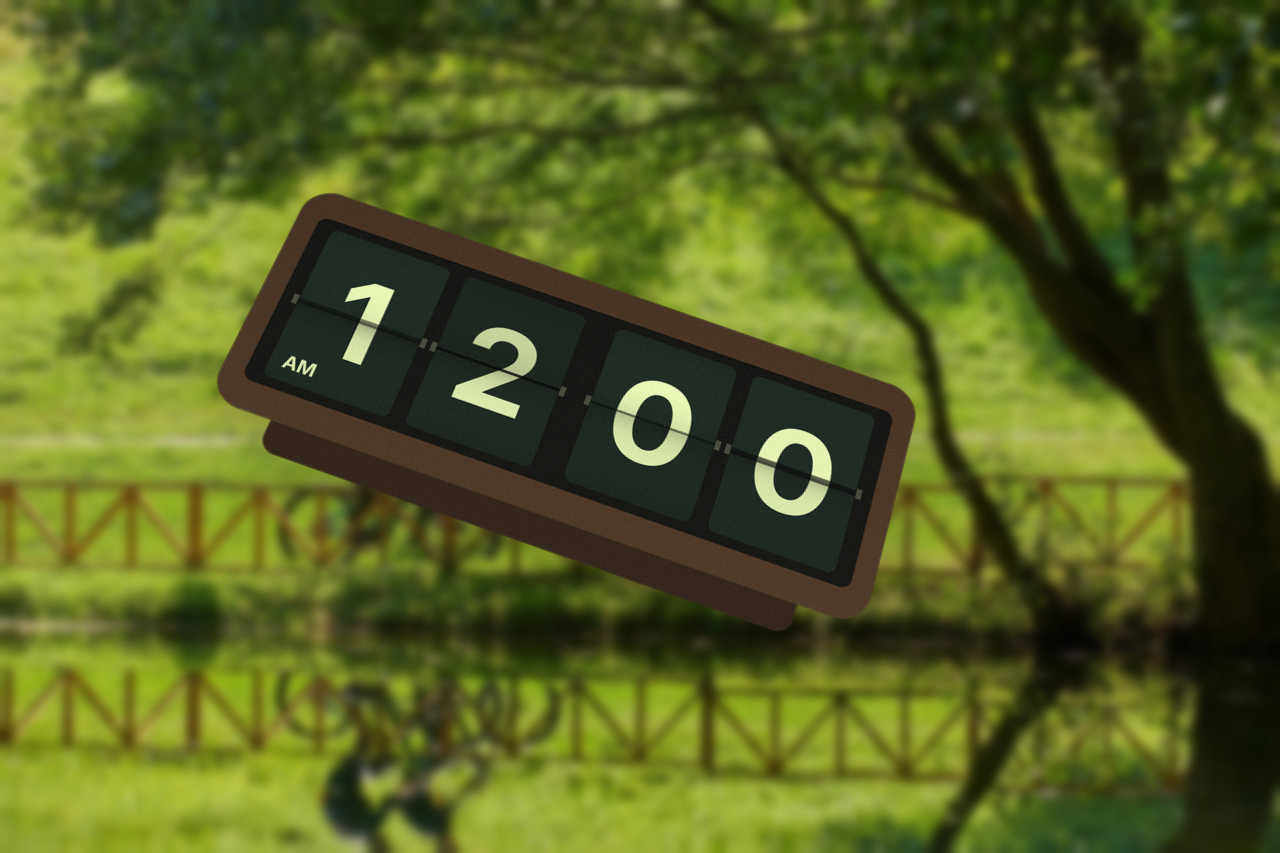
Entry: 12h00
